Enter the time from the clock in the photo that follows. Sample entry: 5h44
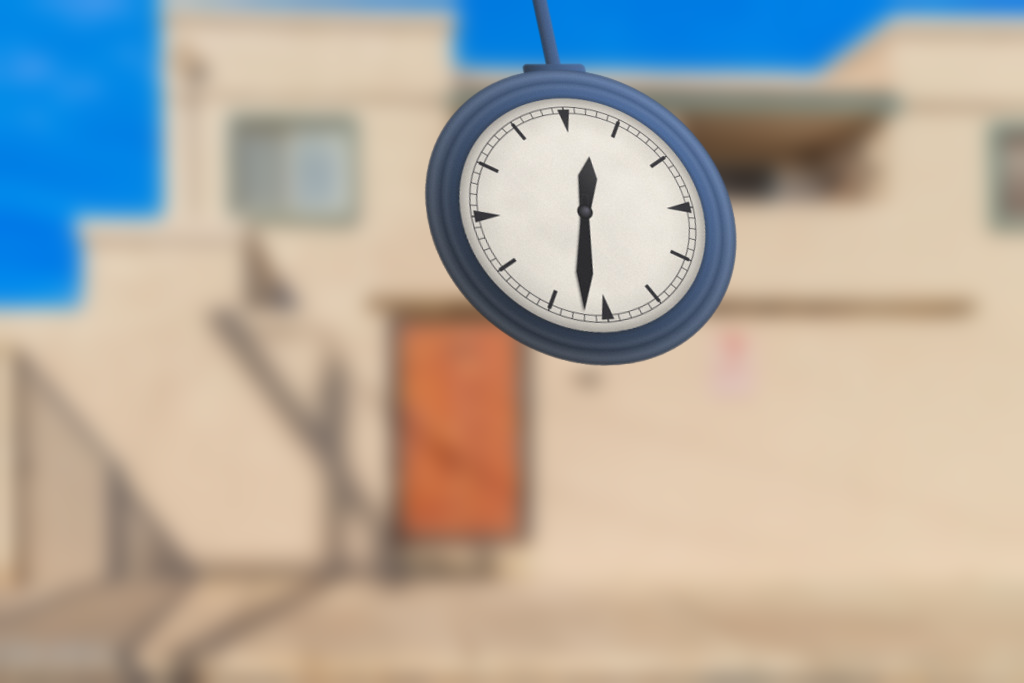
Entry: 12h32
